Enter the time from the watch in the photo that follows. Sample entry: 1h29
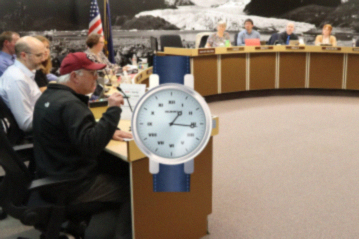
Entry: 1h16
